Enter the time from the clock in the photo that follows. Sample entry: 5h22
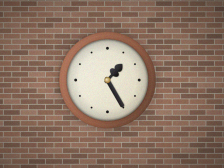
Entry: 1h25
